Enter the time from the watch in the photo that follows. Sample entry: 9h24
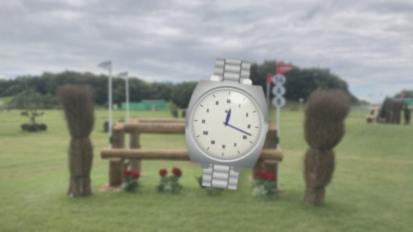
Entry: 12h18
